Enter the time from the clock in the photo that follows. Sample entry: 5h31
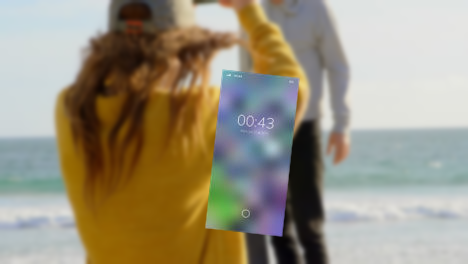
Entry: 0h43
